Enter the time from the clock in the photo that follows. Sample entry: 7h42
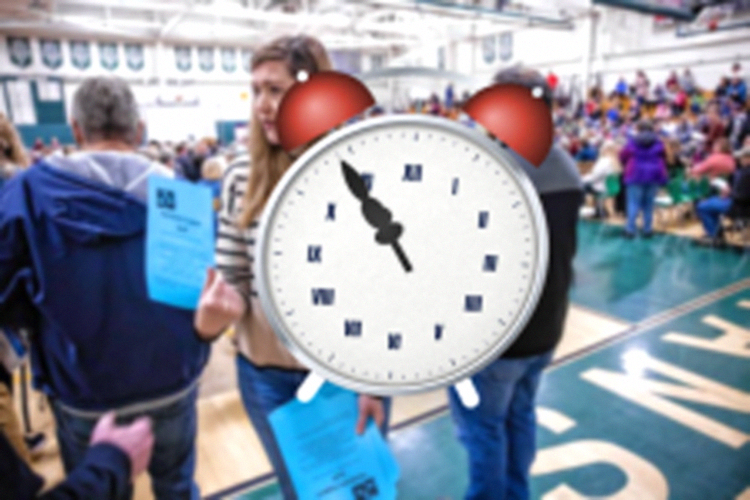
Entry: 10h54
